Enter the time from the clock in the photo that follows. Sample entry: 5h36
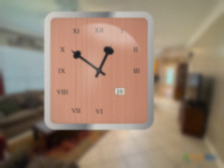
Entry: 12h51
